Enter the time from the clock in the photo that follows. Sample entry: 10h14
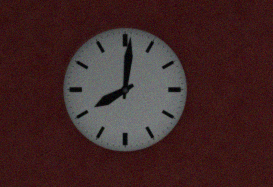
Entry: 8h01
